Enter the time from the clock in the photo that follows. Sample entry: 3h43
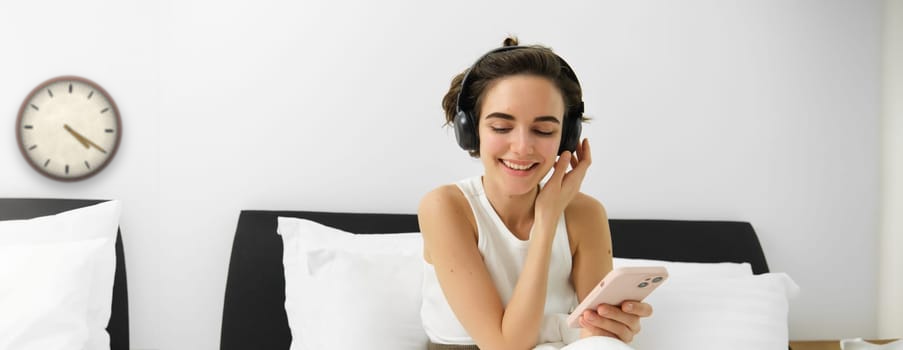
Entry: 4h20
